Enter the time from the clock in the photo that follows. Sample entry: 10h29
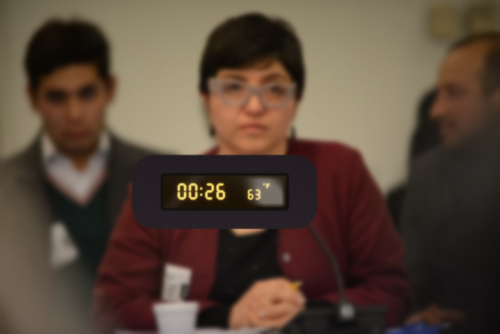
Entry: 0h26
